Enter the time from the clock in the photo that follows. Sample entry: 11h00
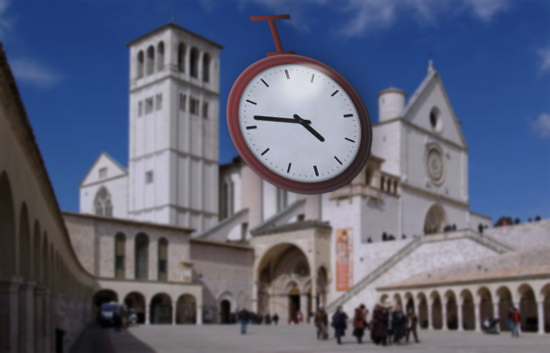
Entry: 4h47
